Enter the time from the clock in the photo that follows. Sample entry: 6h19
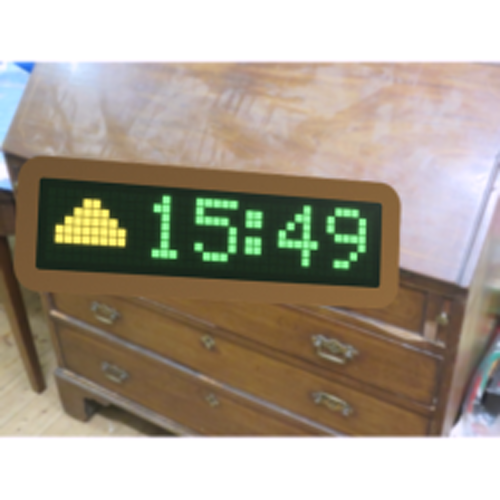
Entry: 15h49
